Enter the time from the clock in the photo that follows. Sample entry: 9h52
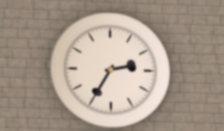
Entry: 2h35
